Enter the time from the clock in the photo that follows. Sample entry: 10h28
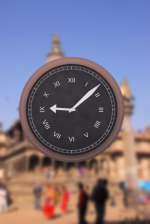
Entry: 9h08
